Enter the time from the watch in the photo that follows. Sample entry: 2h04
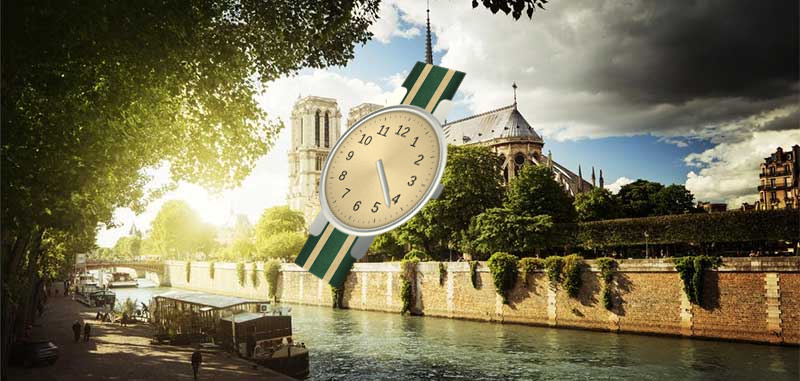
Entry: 4h22
